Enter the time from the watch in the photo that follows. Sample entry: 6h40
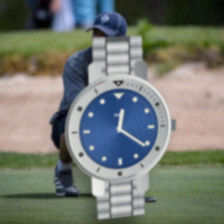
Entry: 12h21
